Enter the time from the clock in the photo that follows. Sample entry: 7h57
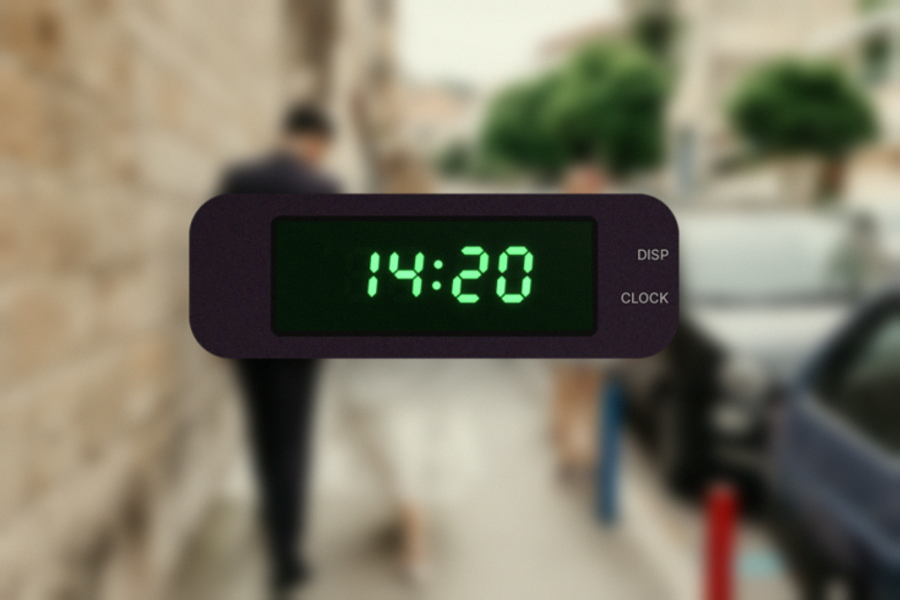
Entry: 14h20
